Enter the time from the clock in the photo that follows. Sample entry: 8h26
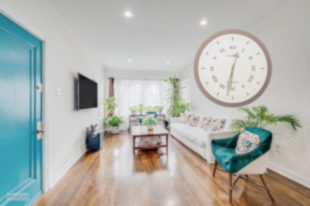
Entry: 12h32
